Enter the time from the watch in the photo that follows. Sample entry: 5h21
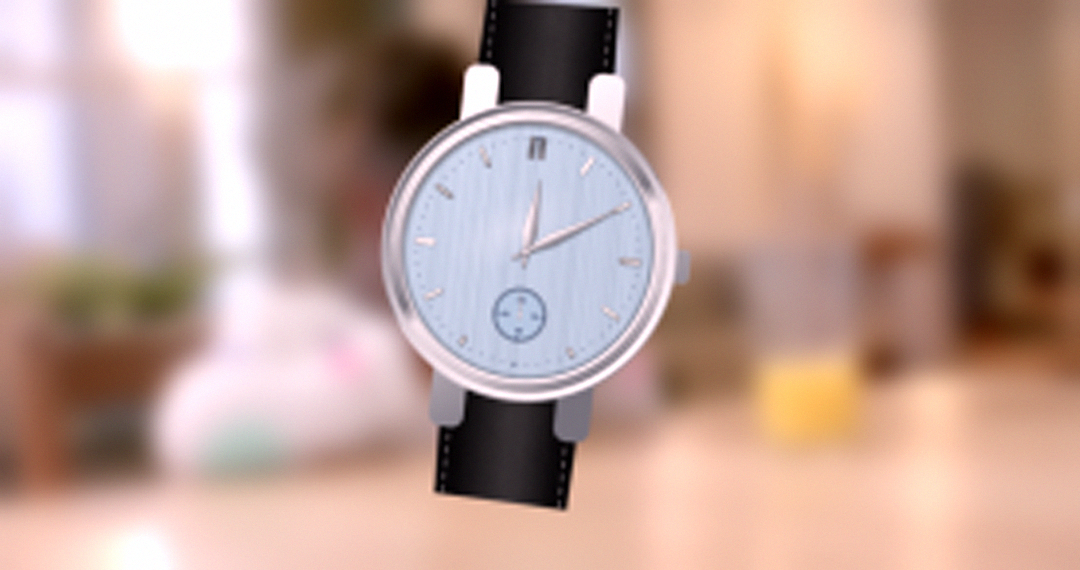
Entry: 12h10
